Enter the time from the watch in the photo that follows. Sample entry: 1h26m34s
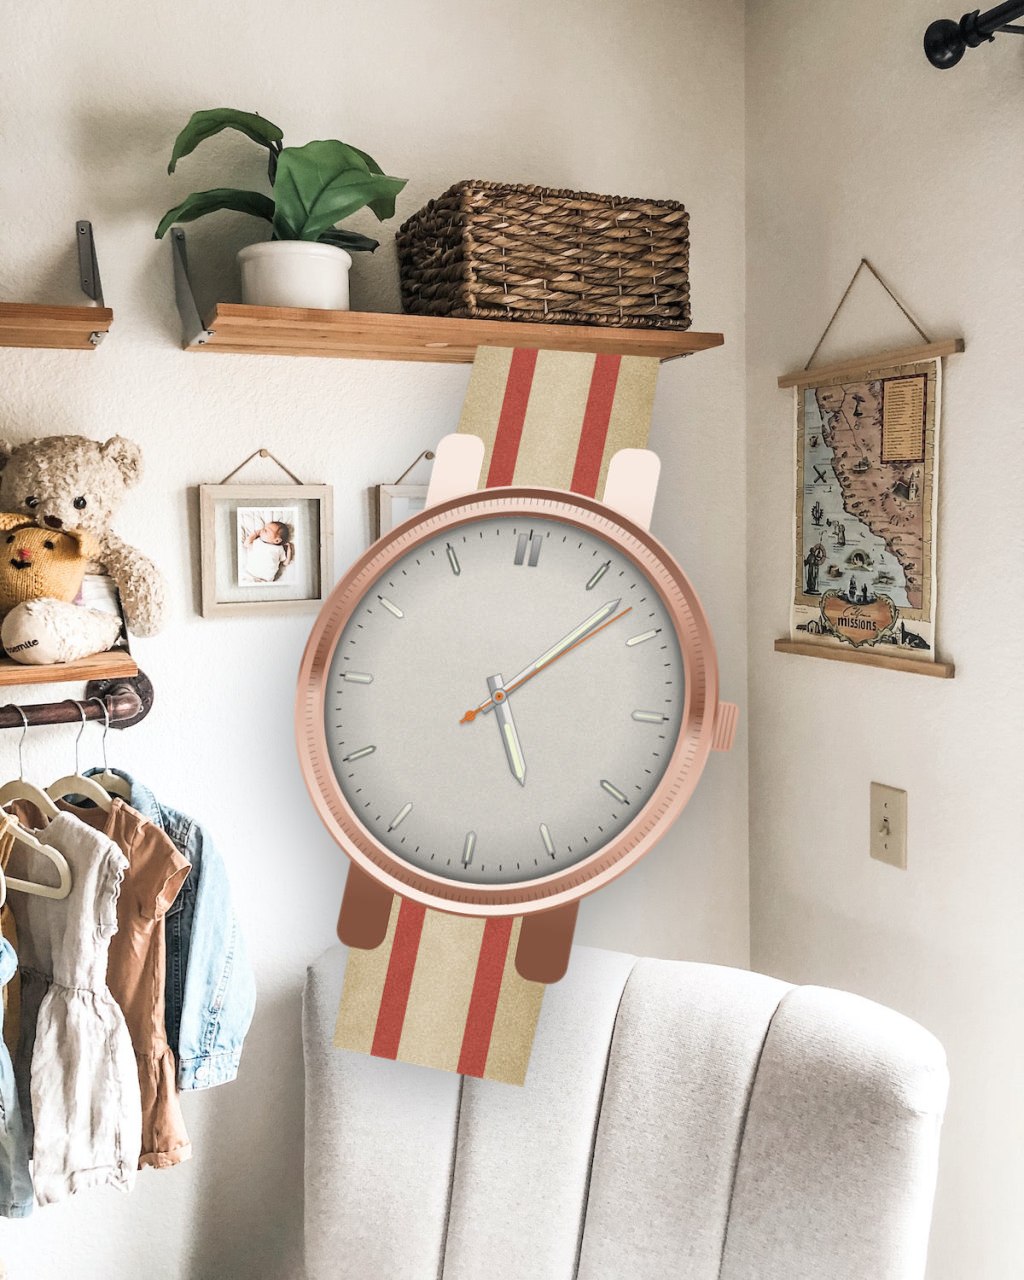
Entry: 5h07m08s
